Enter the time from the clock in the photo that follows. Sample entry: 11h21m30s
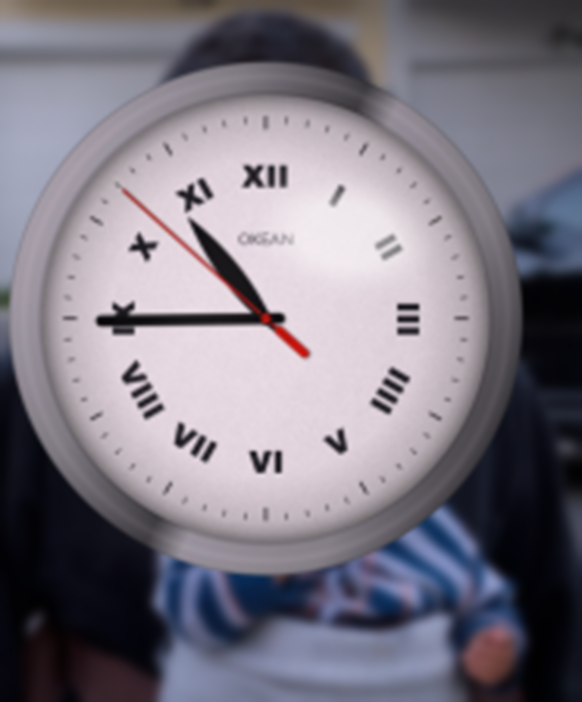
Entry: 10h44m52s
